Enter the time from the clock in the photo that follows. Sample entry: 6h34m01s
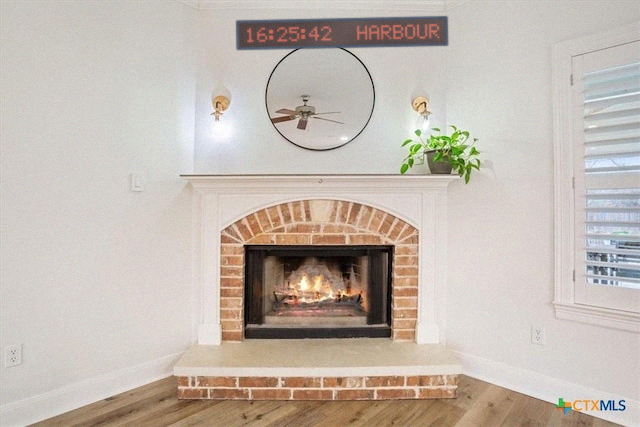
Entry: 16h25m42s
